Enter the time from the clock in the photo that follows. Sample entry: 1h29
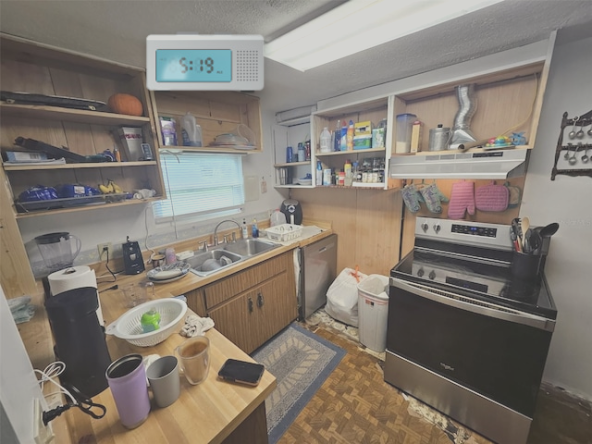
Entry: 5h19
